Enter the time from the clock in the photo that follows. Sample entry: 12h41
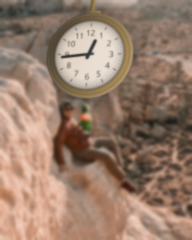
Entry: 12h44
